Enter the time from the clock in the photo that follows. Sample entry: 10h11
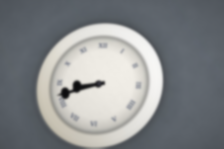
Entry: 8h42
